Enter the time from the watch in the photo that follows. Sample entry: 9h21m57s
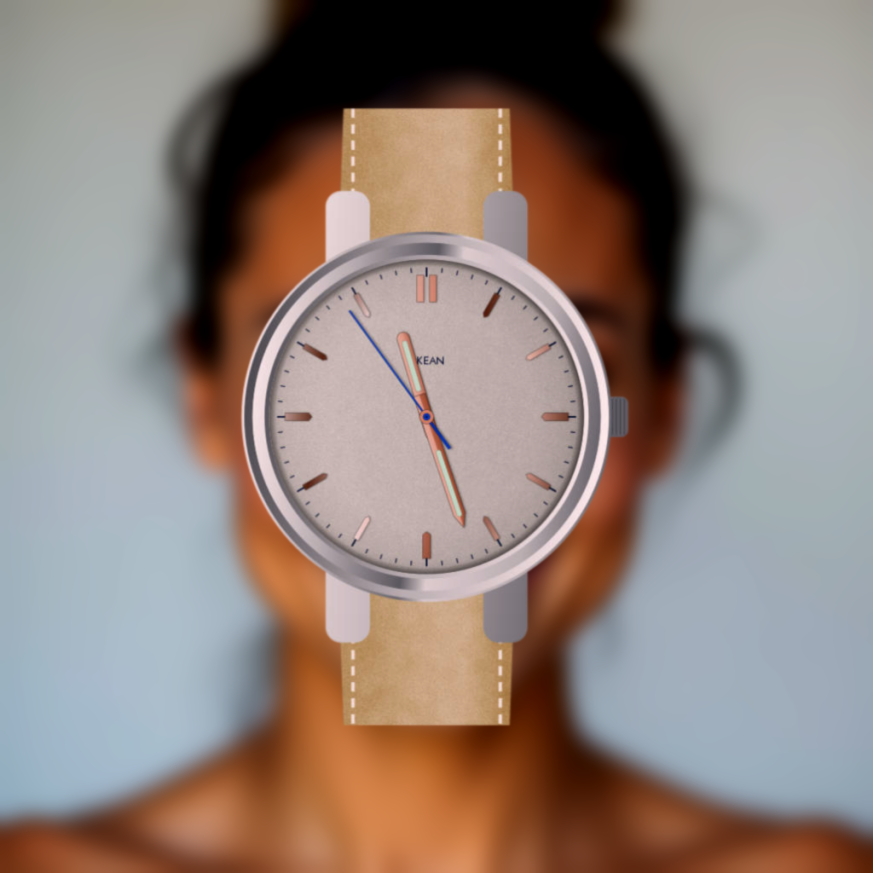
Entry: 11h26m54s
